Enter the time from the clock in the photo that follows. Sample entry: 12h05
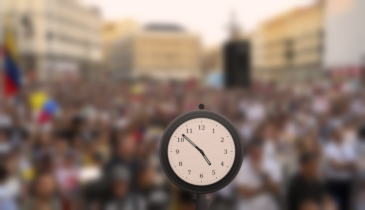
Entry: 4h52
